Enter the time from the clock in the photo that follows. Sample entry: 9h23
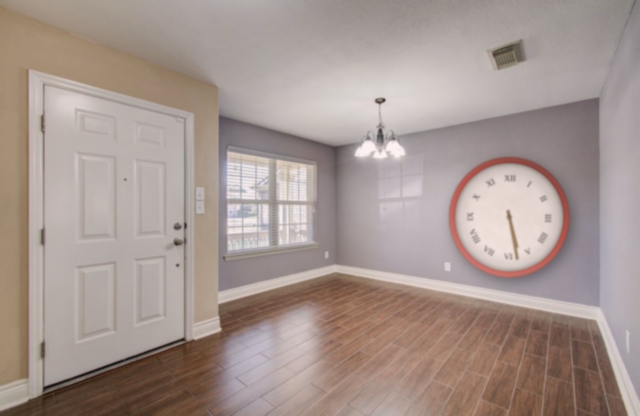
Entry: 5h28
